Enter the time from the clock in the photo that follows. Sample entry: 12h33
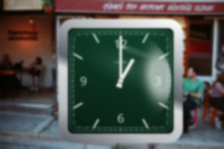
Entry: 1h00
